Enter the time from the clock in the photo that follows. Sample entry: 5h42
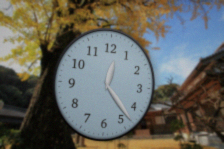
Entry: 12h23
